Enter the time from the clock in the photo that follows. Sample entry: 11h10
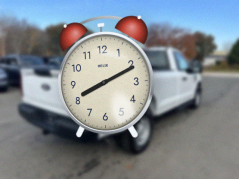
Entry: 8h11
